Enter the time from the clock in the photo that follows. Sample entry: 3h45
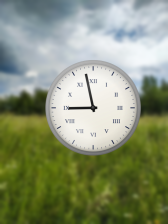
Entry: 8h58
